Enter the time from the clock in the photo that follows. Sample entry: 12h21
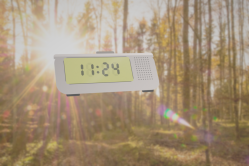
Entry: 11h24
